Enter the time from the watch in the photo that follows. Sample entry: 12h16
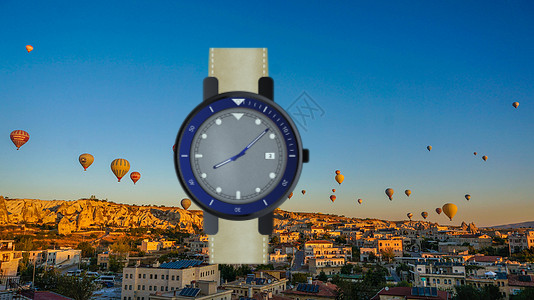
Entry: 8h08
